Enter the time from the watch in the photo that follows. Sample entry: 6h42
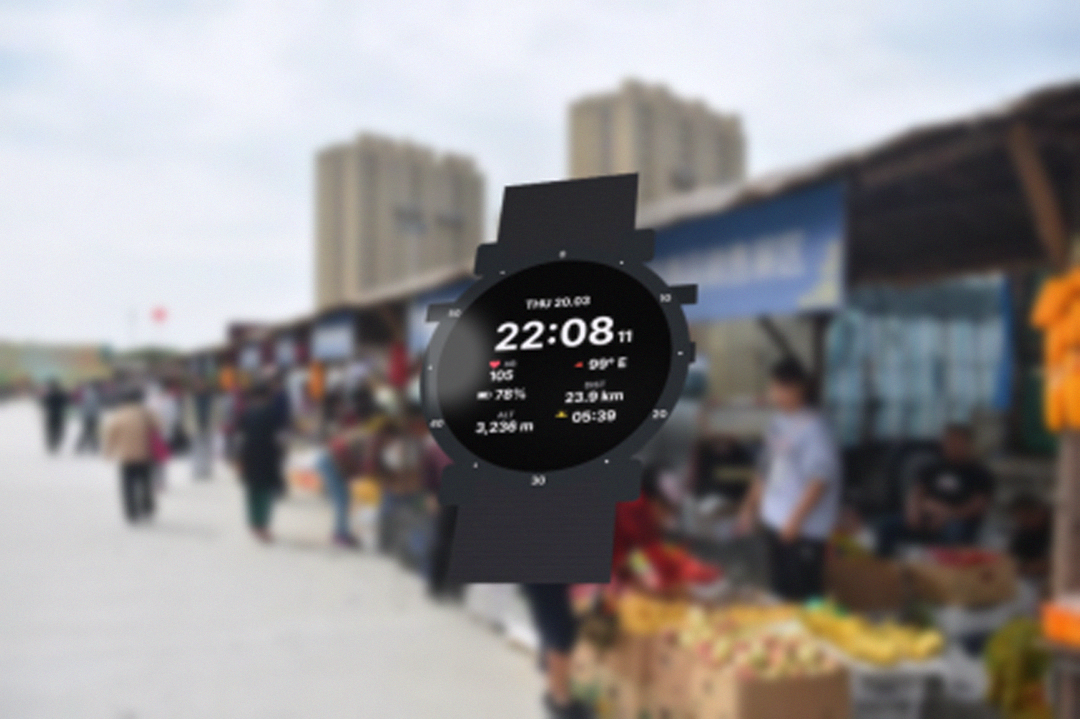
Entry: 22h08
